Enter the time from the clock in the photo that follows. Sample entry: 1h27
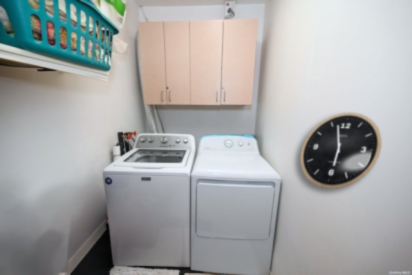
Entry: 5h57
